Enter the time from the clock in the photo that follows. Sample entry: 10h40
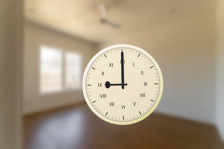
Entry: 9h00
